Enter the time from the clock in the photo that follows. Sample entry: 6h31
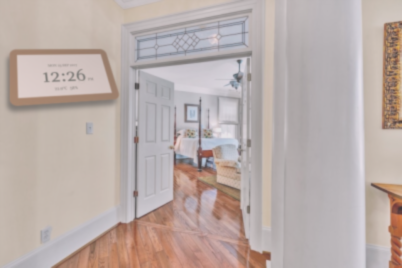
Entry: 12h26
